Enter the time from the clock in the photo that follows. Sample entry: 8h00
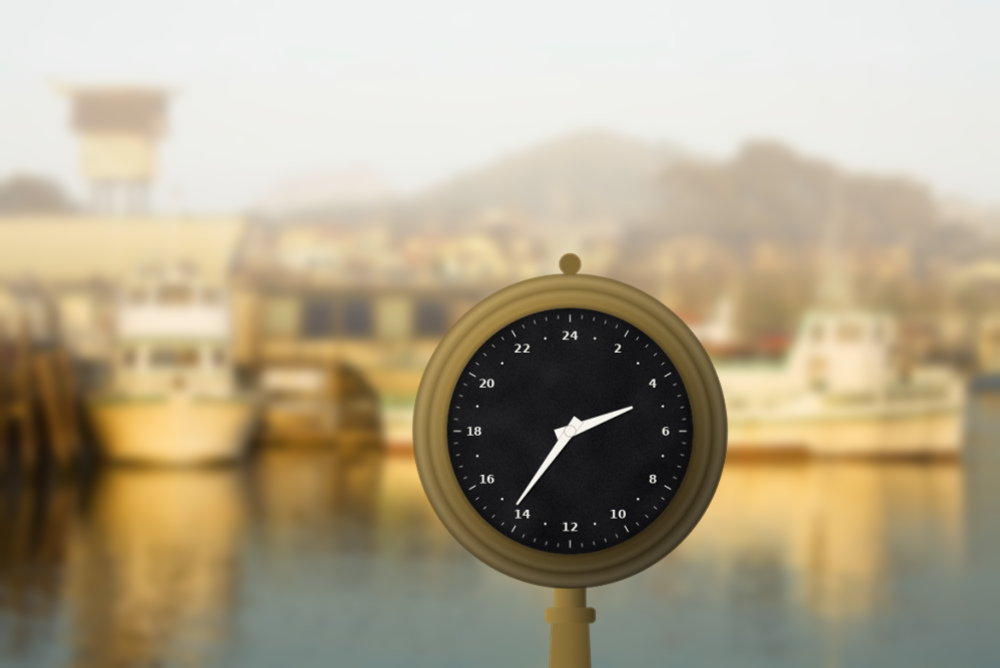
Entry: 4h36
